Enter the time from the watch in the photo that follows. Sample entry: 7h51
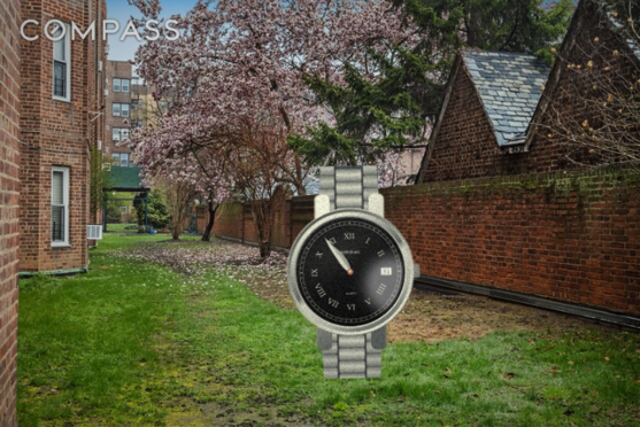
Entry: 10h54
